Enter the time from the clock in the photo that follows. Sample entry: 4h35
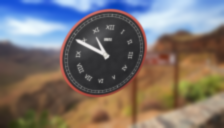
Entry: 10h49
